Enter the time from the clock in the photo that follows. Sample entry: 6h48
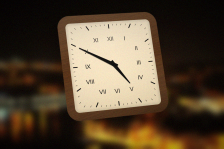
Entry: 4h50
